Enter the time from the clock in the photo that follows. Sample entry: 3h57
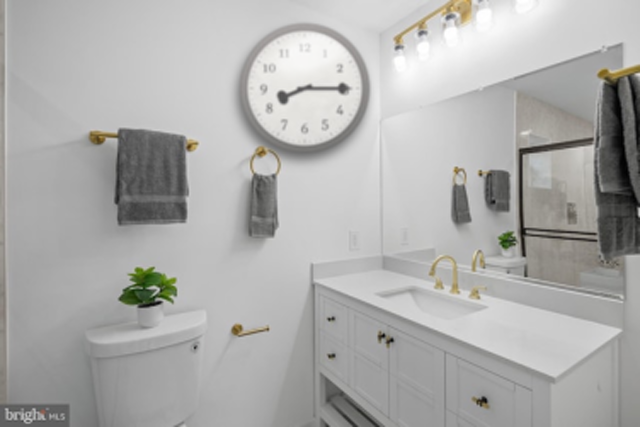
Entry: 8h15
